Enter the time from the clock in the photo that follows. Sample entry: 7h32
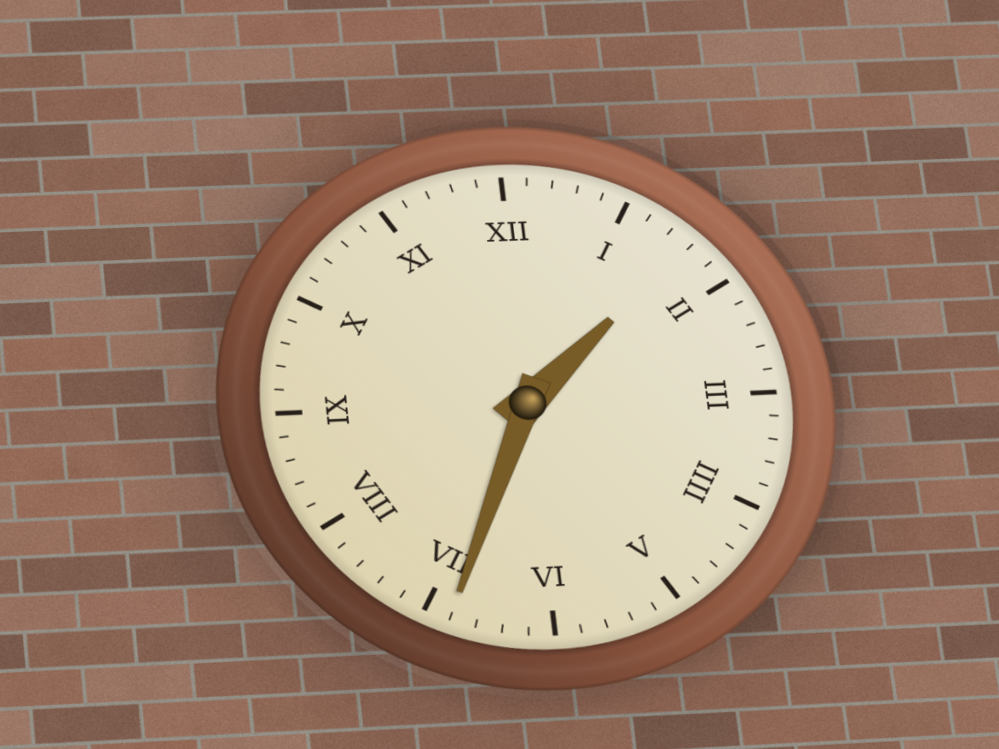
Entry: 1h34
